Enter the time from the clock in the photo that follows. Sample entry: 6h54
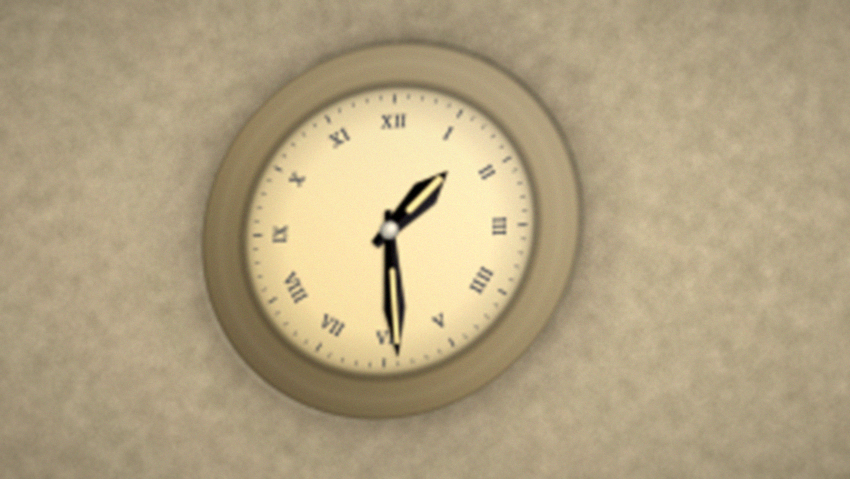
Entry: 1h29
